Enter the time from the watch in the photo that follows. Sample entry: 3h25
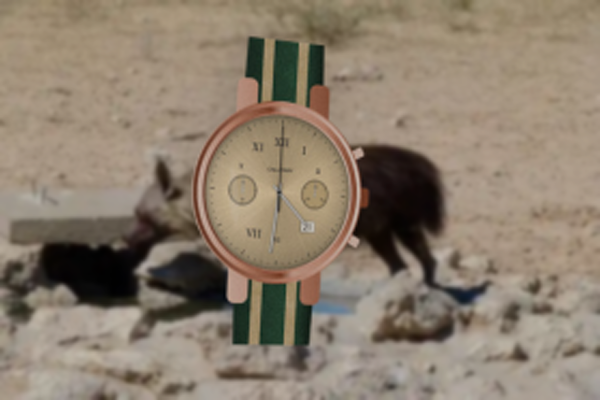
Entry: 4h31
